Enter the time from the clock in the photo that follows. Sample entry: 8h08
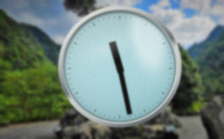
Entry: 11h28
